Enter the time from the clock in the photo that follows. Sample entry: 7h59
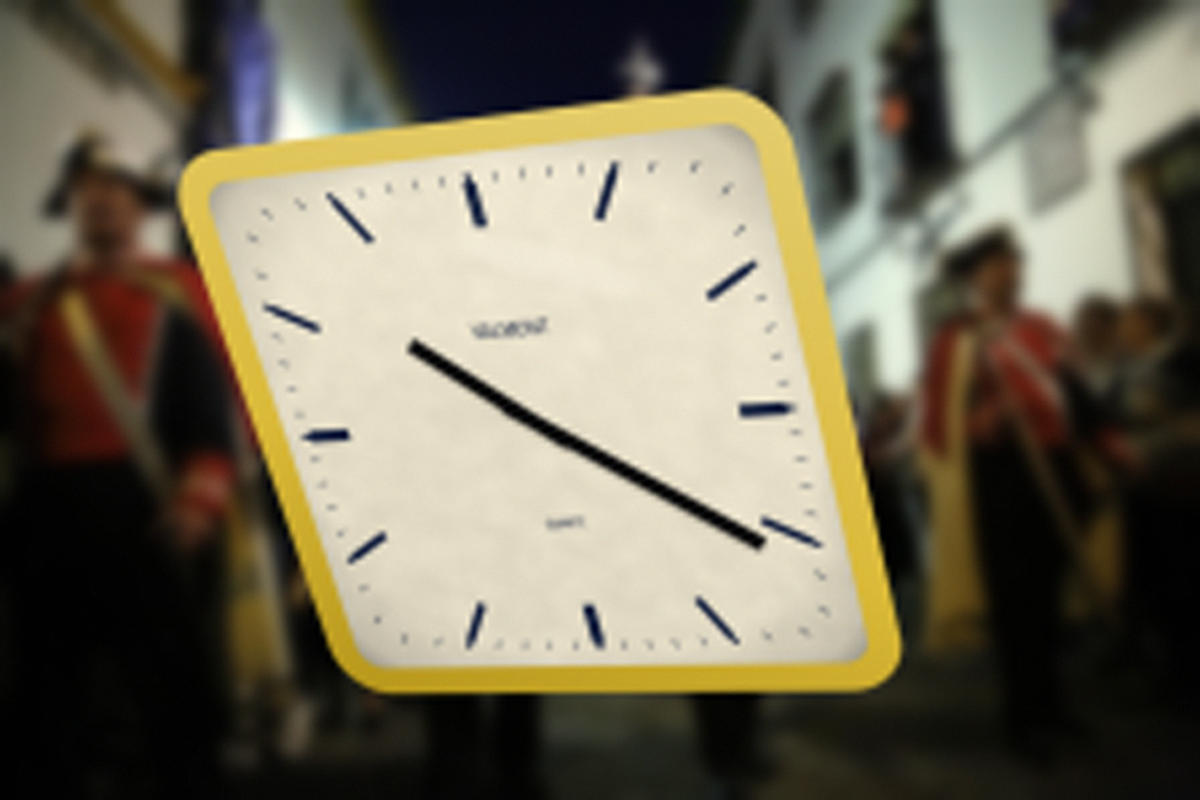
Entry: 10h21
